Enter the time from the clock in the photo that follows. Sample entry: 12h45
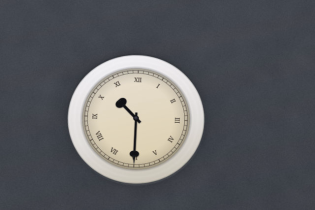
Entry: 10h30
